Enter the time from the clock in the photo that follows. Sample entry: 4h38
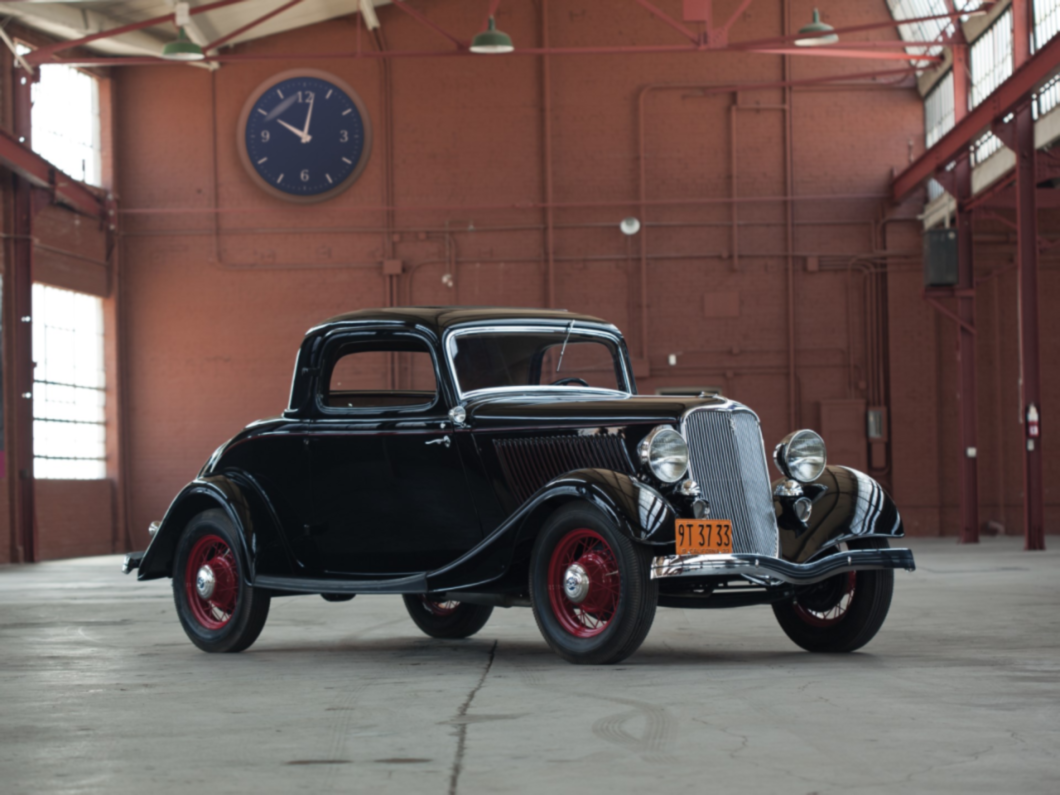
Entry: 10h02
